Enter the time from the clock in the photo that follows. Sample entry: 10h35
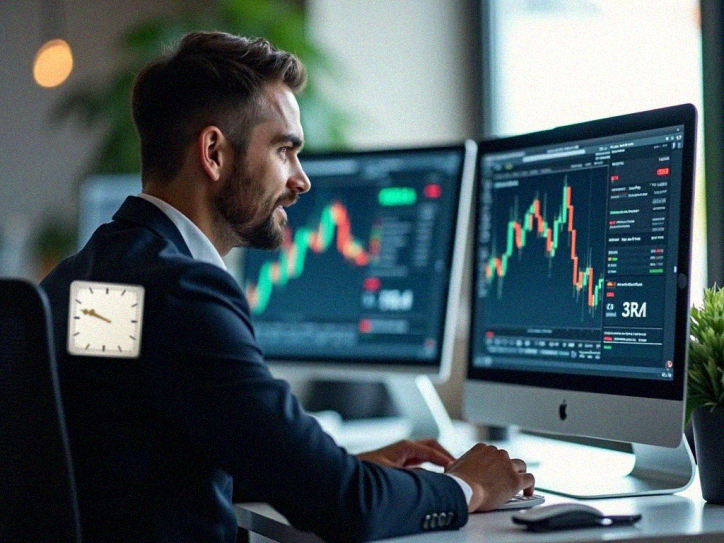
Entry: 9h48
